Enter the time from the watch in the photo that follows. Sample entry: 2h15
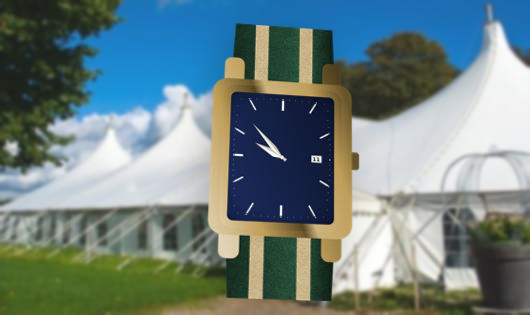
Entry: 9h53
